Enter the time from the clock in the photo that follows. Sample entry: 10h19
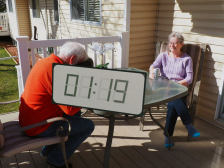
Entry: 1h19
